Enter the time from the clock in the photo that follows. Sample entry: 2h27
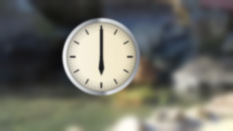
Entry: 6h00
